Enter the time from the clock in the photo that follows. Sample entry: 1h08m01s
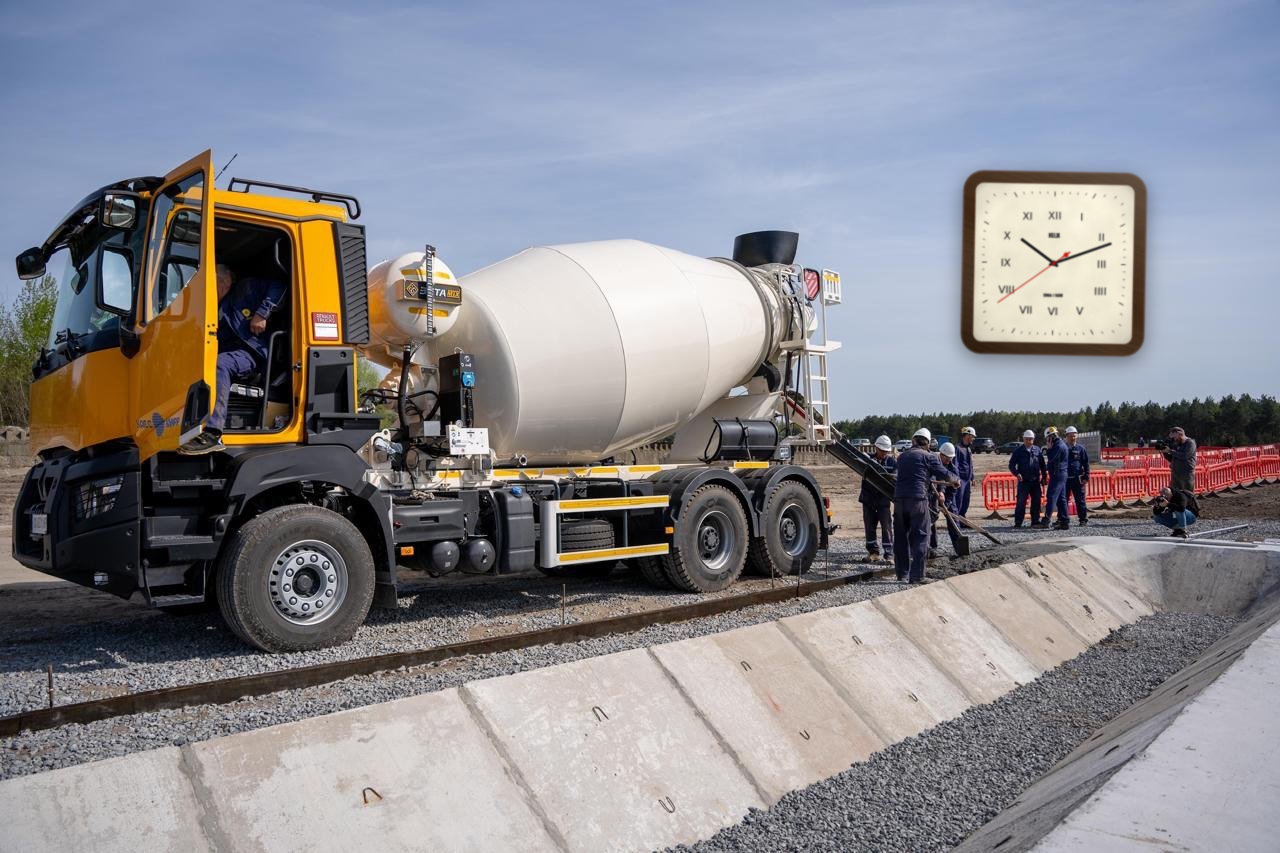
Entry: 10h11m39s
